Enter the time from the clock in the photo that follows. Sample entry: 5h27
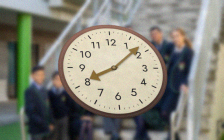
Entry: 8h08
